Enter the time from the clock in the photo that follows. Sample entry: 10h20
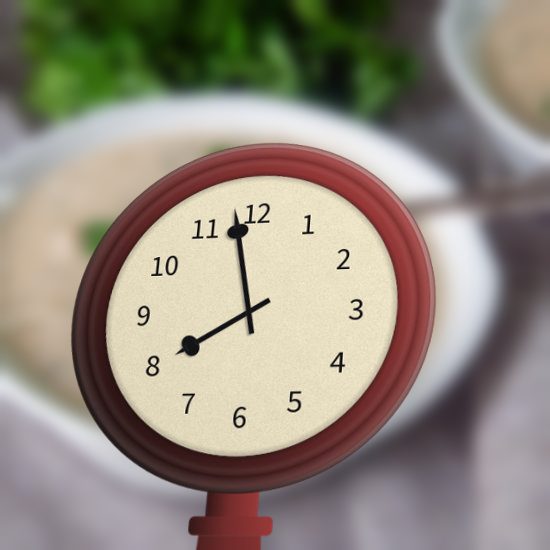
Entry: 7h58
